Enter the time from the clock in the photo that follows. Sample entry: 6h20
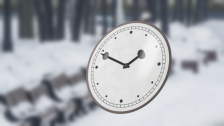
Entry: 1h49
